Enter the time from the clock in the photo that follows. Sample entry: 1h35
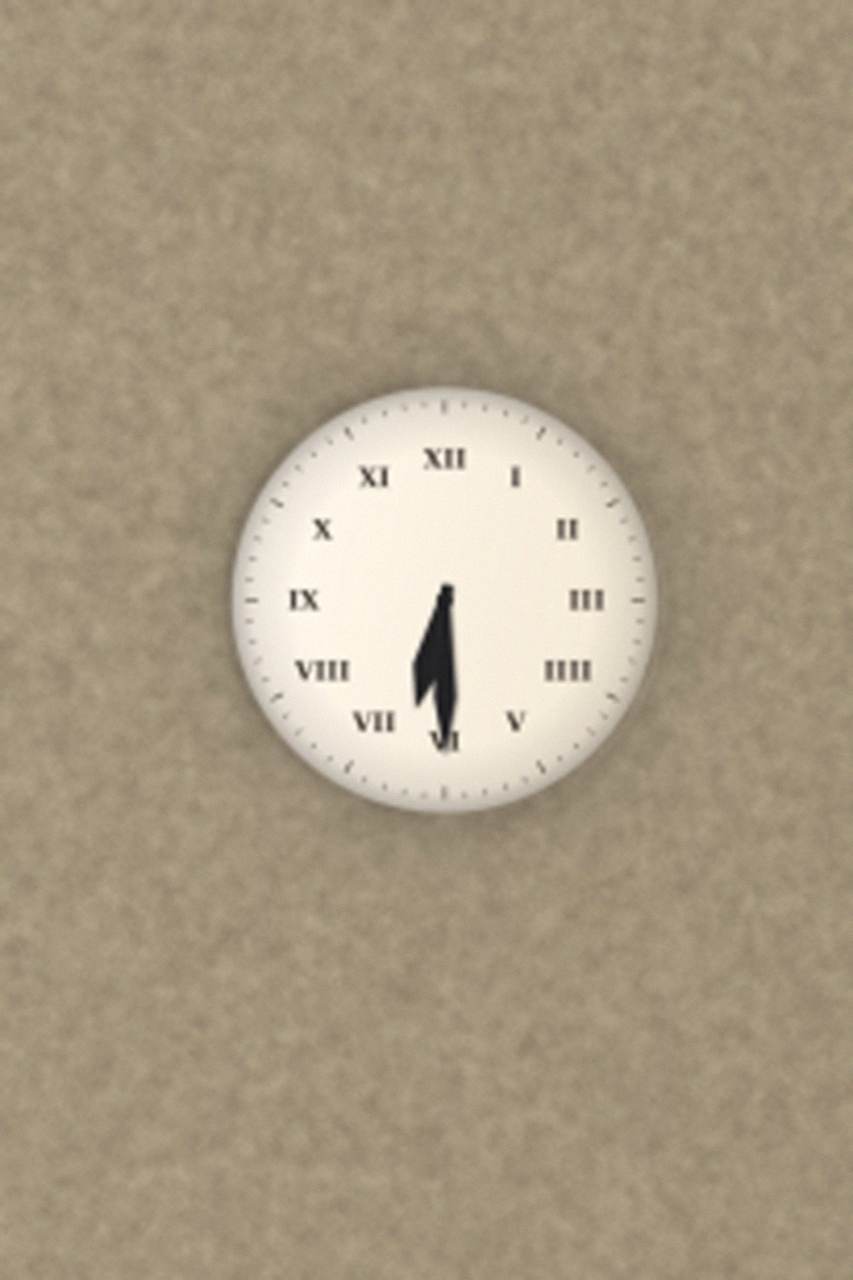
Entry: 6h30
